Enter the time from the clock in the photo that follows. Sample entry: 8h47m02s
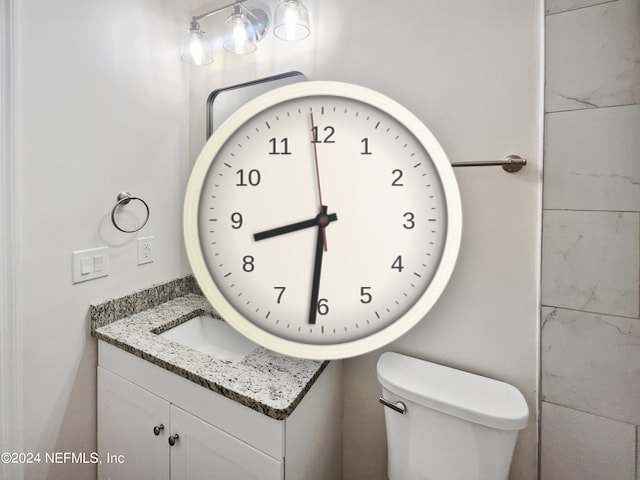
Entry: 8h30m59s
